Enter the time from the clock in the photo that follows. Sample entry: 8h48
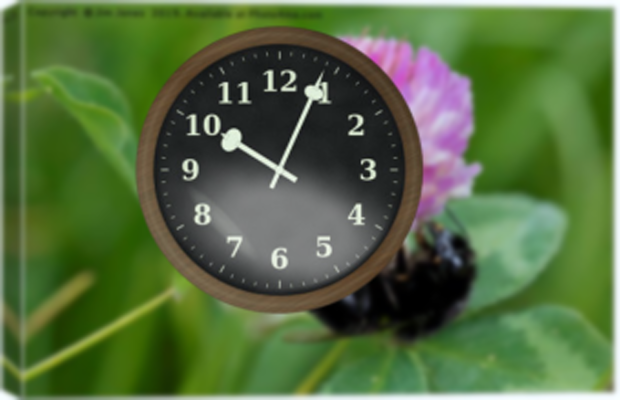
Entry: 10h04
